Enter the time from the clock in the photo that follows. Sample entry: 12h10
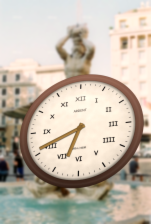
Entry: 6h41
